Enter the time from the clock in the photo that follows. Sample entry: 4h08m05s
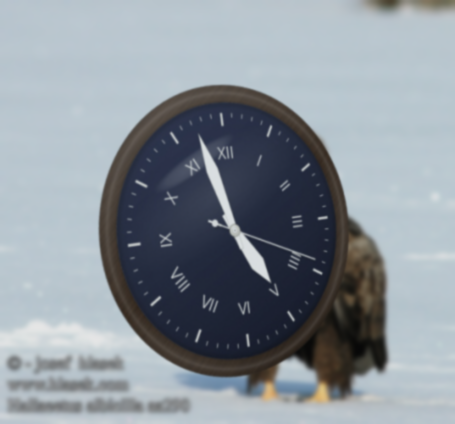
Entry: 4h57m19s
